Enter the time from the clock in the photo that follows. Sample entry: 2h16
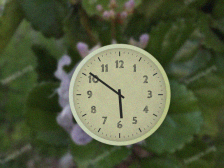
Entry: 5h51
